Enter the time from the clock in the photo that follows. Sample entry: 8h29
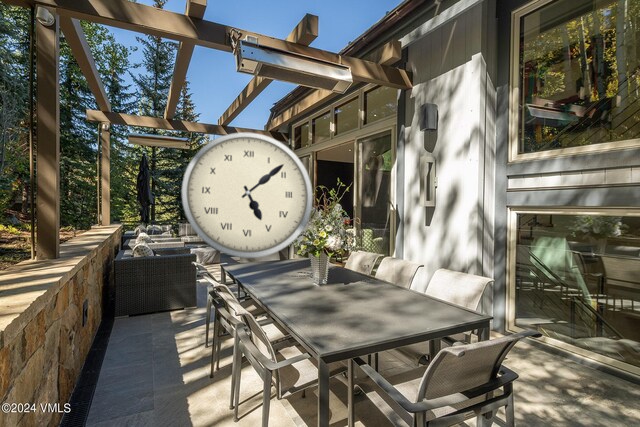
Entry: 5h08
